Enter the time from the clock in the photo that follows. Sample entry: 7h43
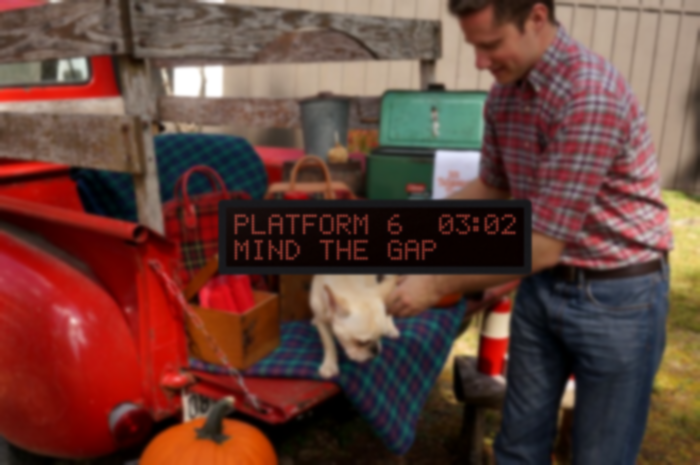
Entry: 3h02
